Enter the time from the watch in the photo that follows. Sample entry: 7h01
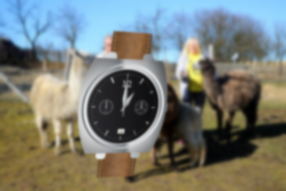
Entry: 1h00
